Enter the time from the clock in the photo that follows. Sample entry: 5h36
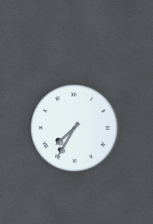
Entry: 7h35
